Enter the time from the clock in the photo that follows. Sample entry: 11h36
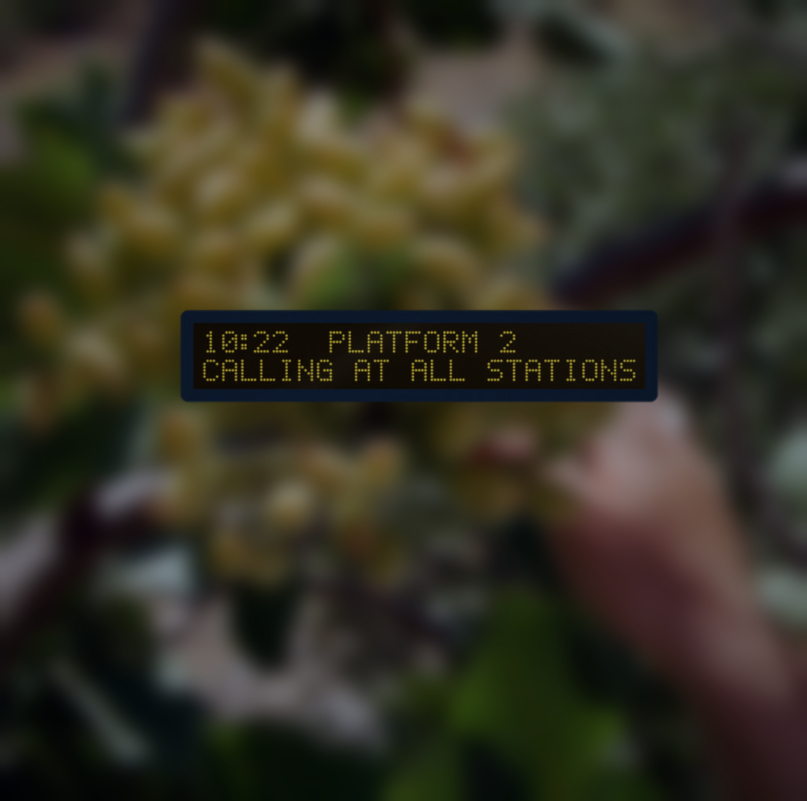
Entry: 10h22
